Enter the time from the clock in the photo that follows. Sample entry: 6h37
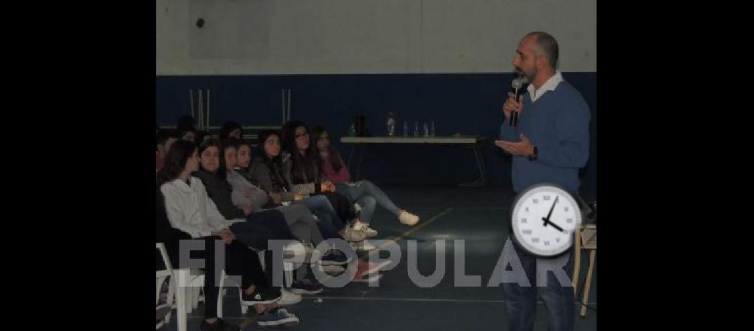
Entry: 4h04
